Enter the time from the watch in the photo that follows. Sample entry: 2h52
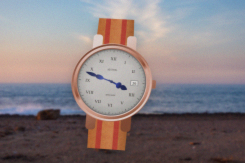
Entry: 3h48
